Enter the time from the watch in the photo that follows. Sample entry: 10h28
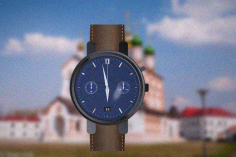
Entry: 5h58
